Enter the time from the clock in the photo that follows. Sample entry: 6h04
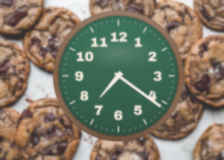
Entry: 7h21
